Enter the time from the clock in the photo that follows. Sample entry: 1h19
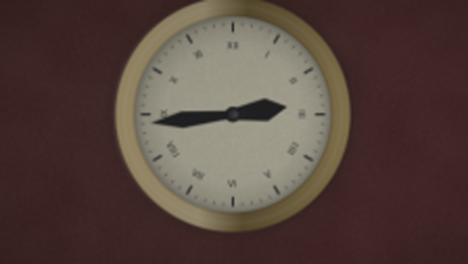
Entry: 2h44
